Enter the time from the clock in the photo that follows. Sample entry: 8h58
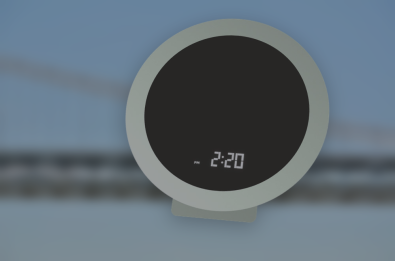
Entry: 2h20
